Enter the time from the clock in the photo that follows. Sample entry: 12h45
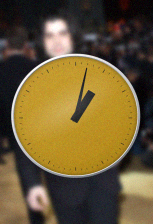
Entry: 1h02
